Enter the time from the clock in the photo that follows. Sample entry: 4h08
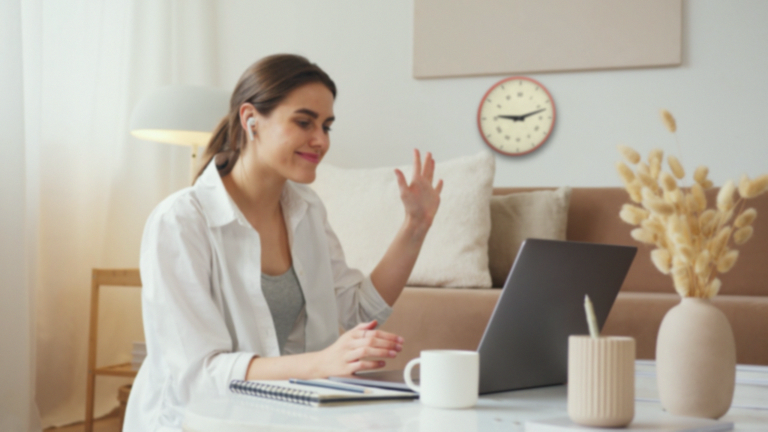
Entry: 9h12
